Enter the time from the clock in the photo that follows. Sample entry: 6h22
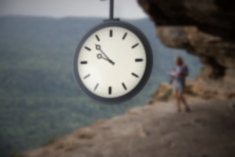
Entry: 9h53
